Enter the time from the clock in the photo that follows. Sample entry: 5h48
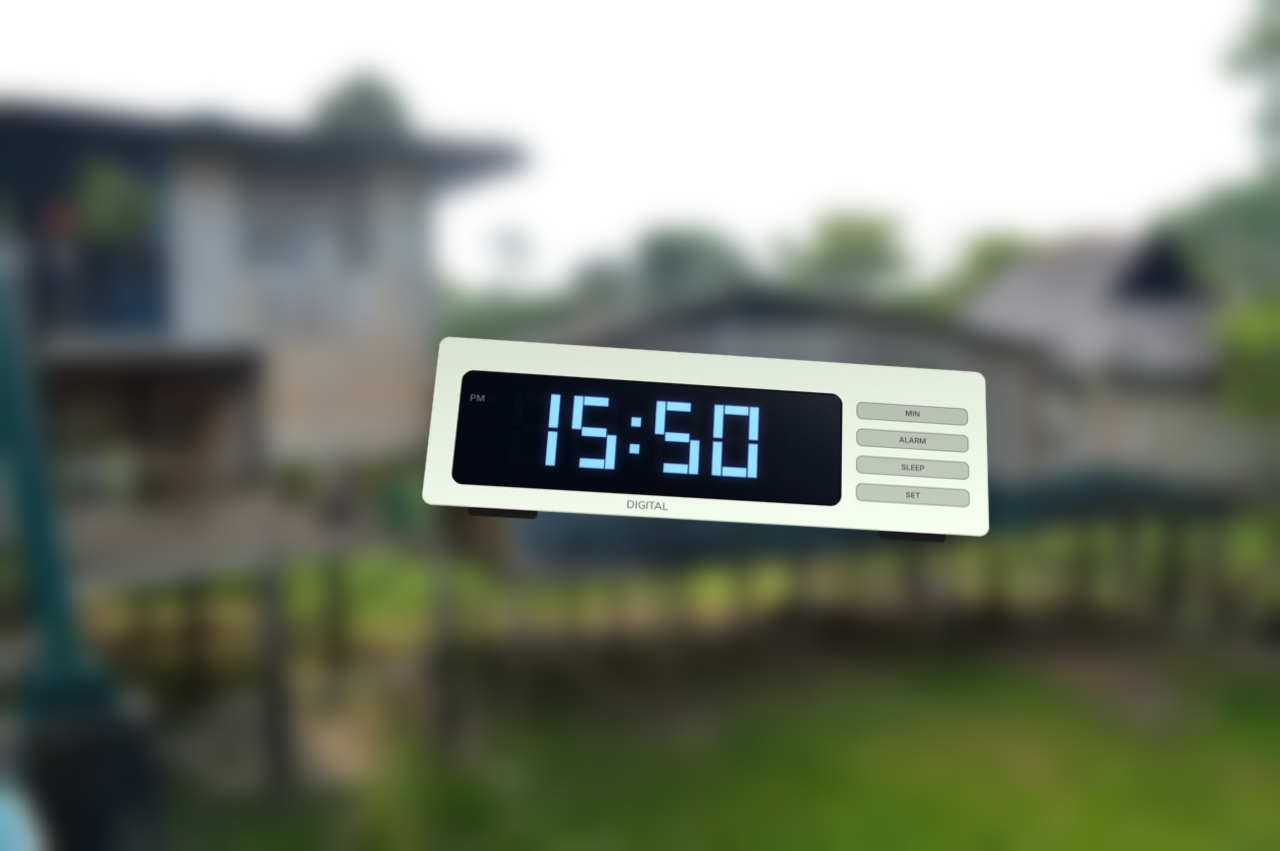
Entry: 15h50
